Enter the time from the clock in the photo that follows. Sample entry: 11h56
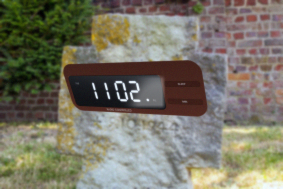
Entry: 11h02
